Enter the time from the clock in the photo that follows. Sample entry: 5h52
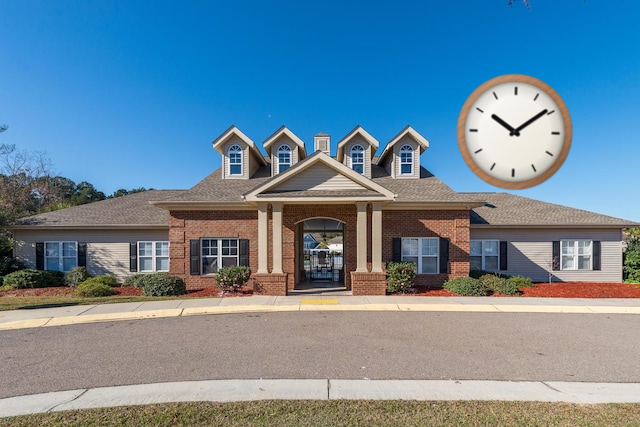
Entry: 10h09
